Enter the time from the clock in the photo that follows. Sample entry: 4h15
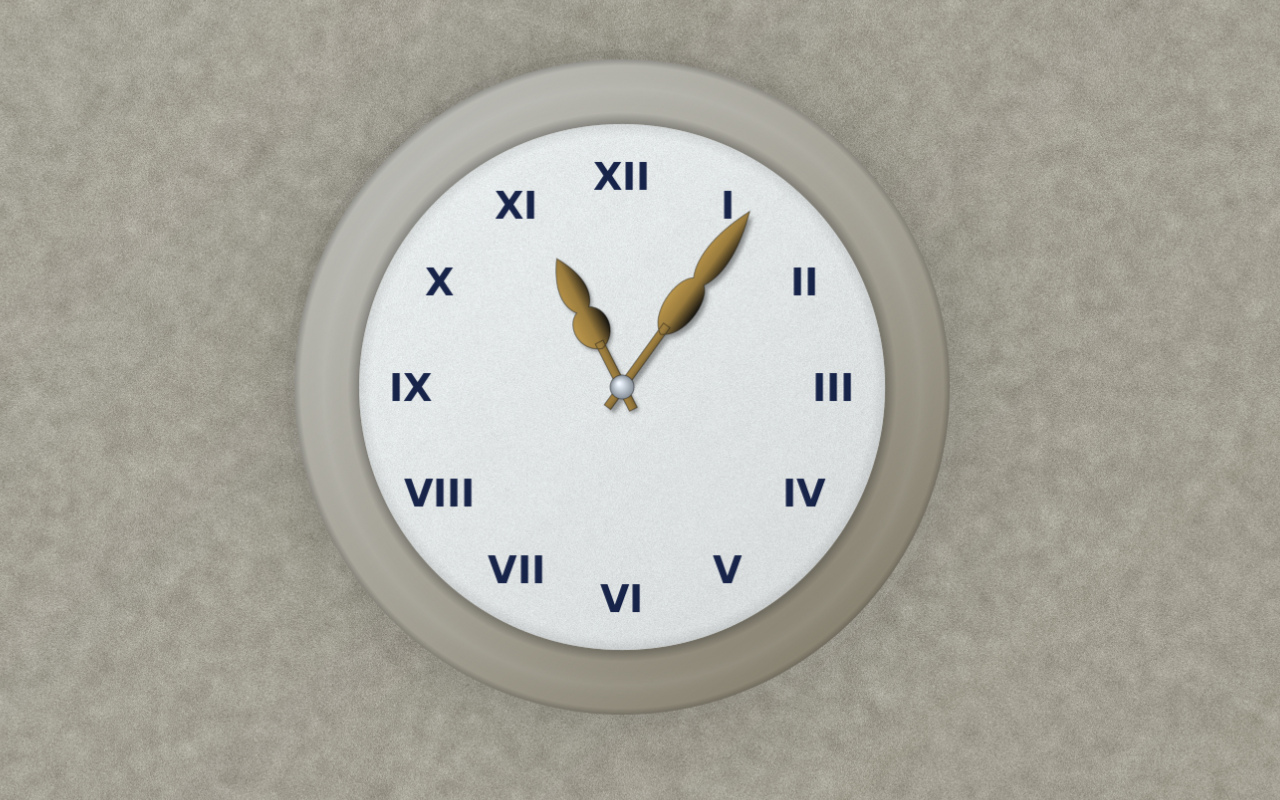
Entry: 11h06
